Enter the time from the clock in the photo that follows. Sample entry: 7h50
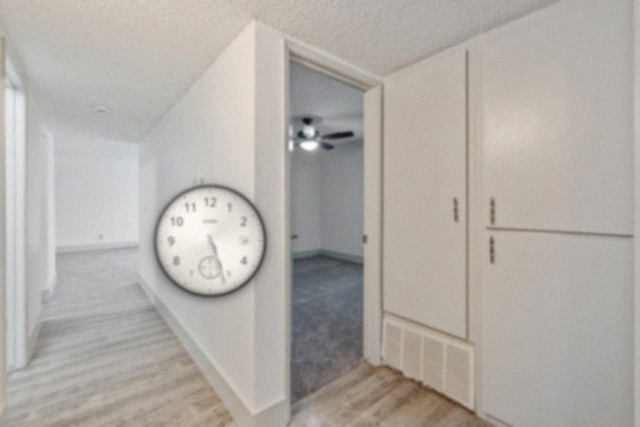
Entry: 5h27
